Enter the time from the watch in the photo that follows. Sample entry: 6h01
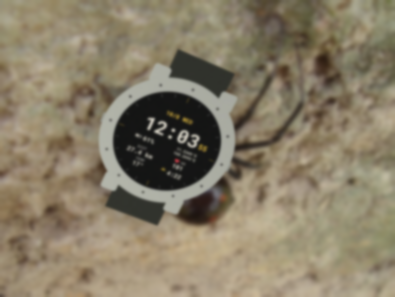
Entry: 12h03
